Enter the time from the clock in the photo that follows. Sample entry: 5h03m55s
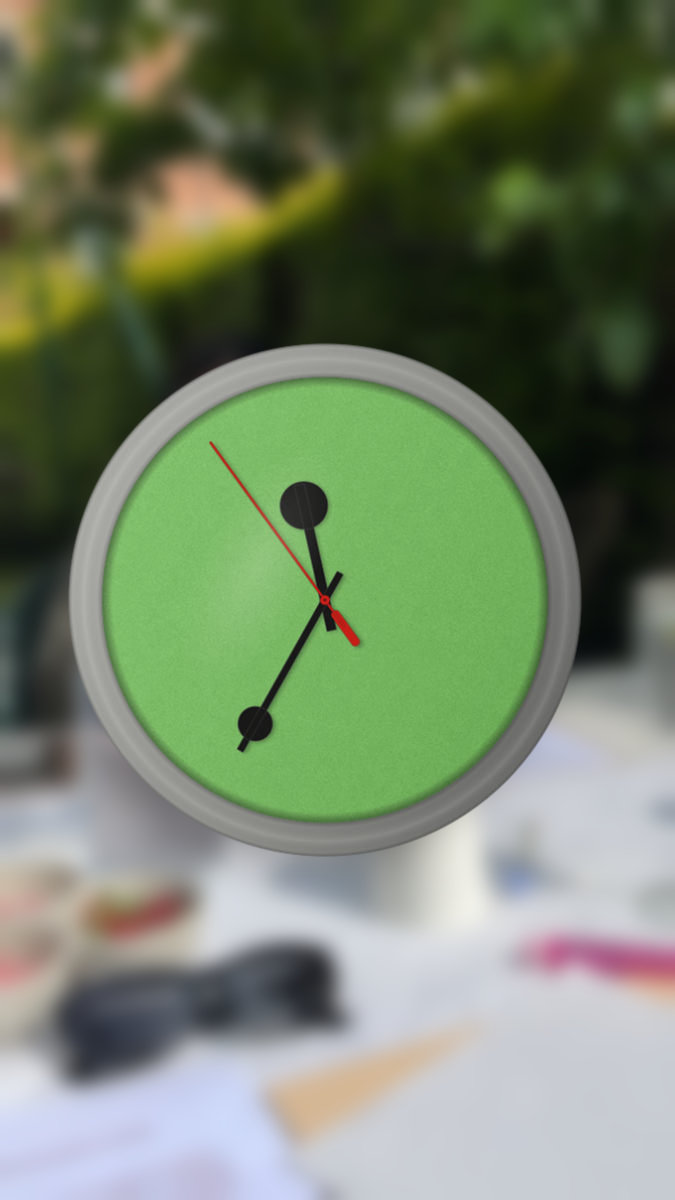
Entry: 11h34m54s
